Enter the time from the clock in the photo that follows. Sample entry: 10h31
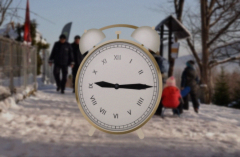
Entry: 9h15
